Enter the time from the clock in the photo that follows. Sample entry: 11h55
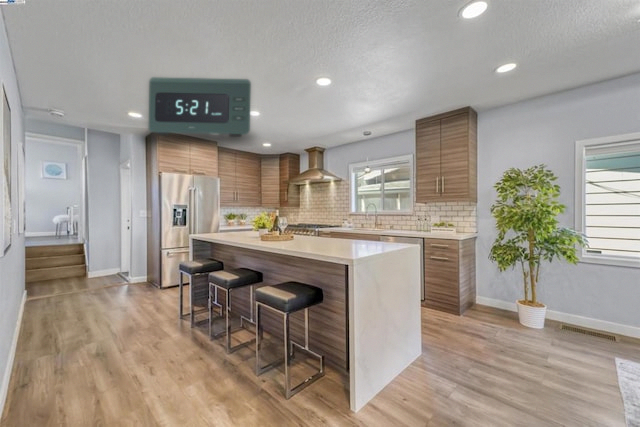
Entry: 5h21
